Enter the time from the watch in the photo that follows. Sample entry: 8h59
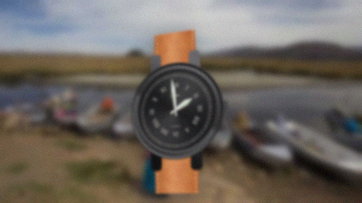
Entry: 1h59
